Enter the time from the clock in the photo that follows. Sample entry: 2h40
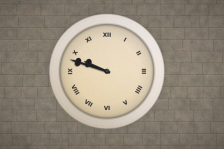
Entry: 9h48
